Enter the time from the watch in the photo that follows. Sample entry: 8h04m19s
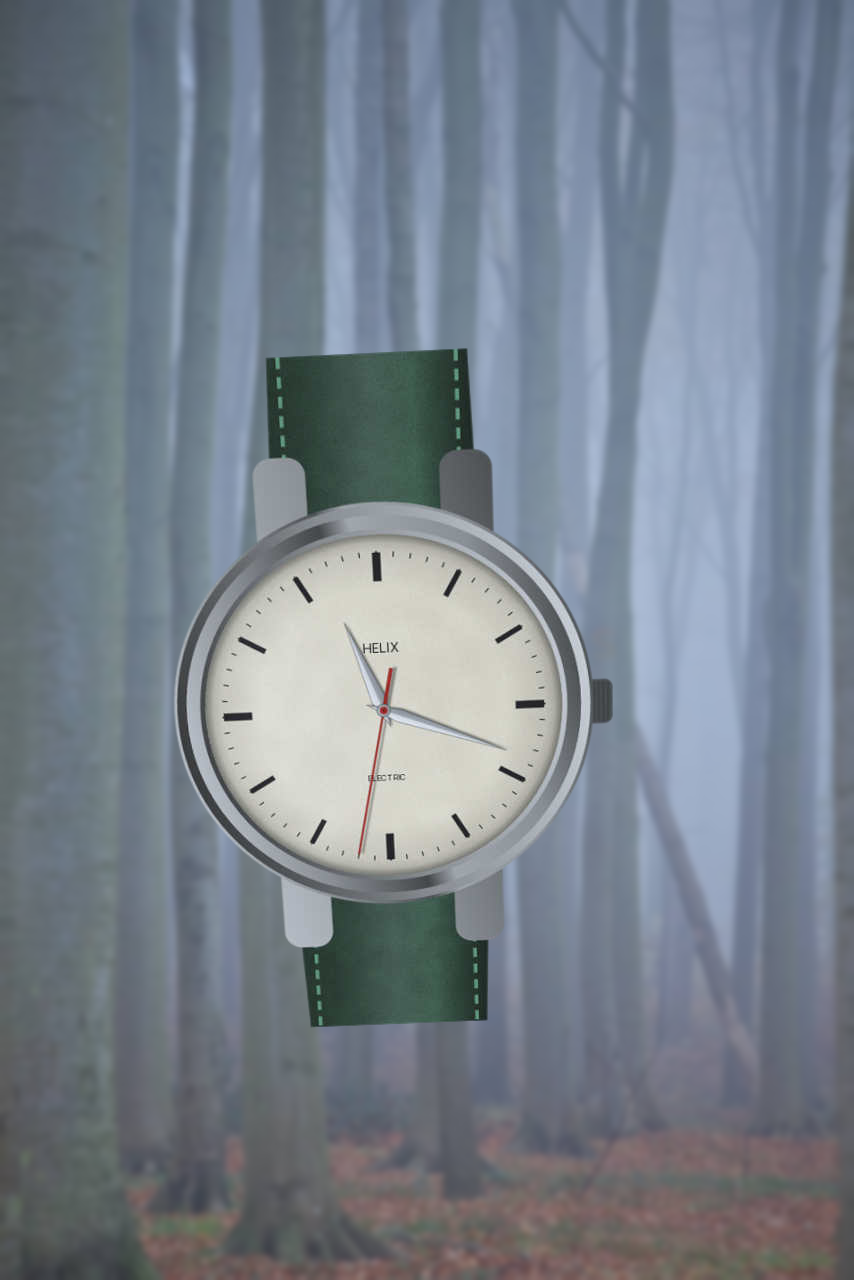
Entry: 11h18m32s
